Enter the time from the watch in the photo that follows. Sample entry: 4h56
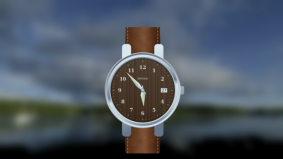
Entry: 5h53
